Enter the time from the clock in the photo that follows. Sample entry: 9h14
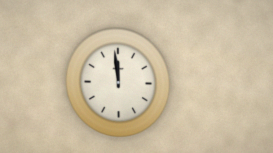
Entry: 11h59
